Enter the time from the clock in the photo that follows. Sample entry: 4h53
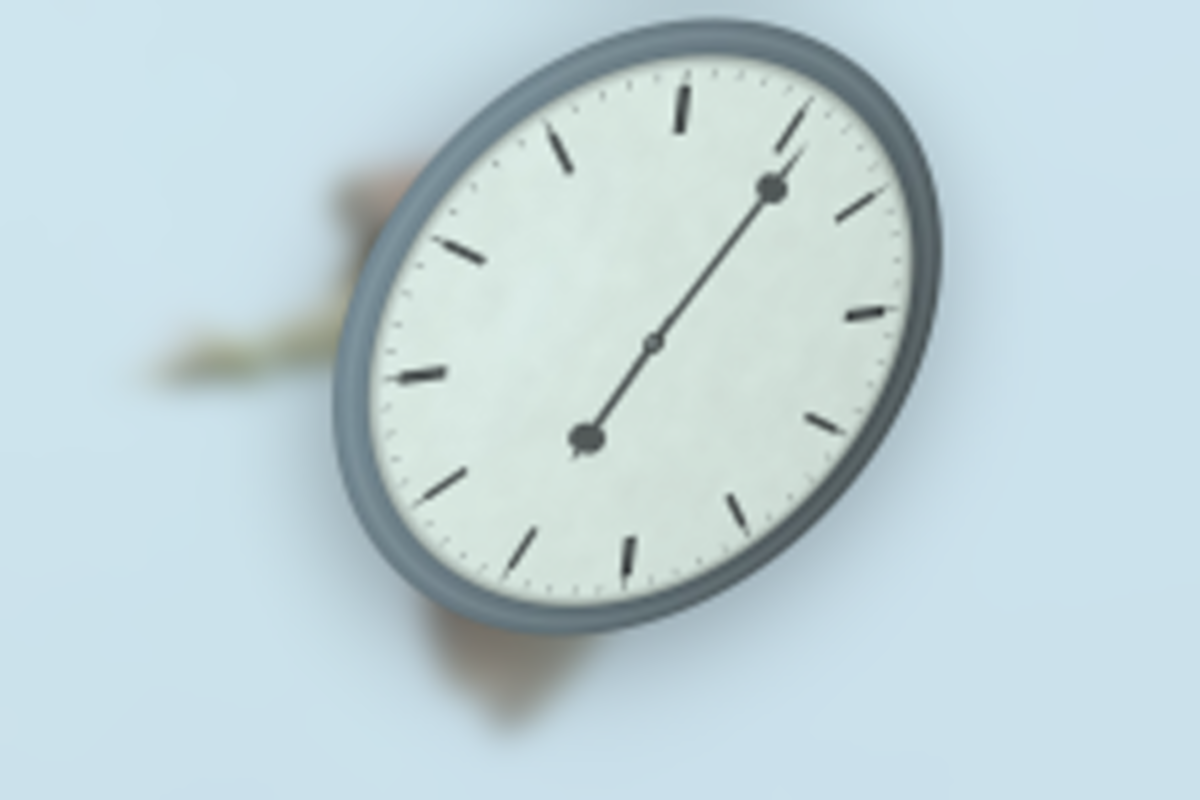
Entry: 7h06
